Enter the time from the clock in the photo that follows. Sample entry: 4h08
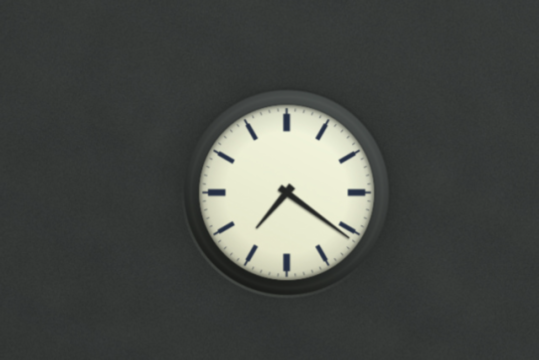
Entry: 7h21
